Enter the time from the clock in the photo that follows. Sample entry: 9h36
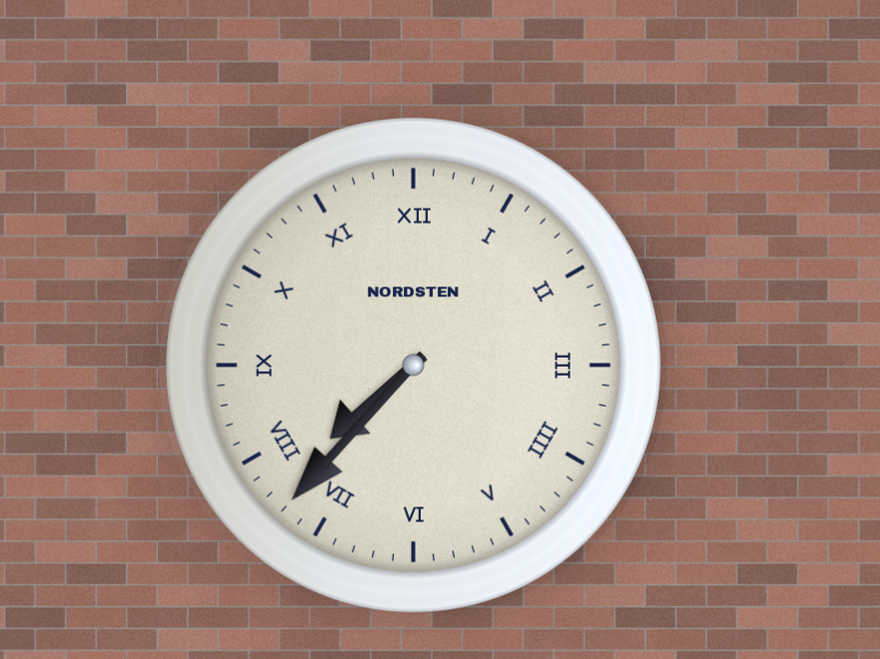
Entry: 7h37
